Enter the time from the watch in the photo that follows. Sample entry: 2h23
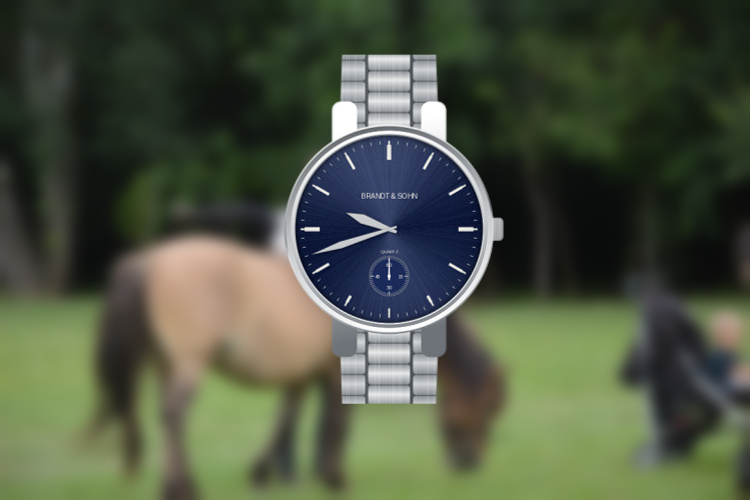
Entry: 9h42
